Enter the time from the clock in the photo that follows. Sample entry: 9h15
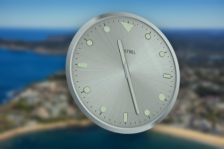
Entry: 11h27
